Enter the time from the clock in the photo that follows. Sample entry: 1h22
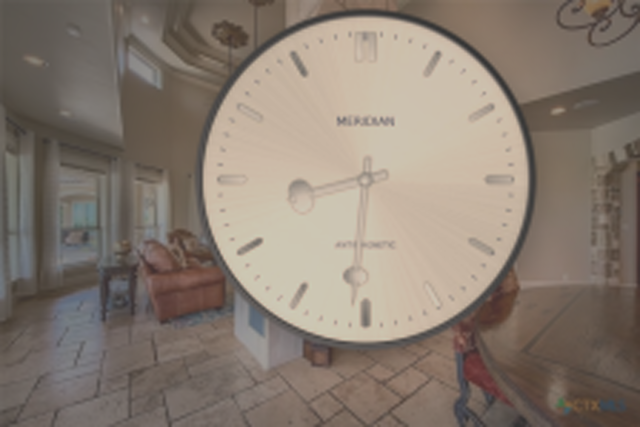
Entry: 8h31
